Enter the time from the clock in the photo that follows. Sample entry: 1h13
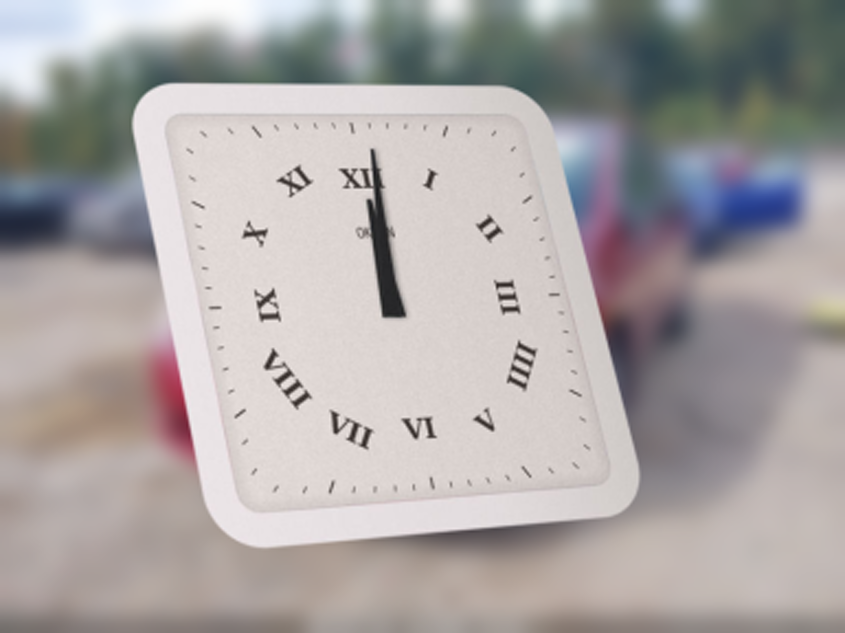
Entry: 12h01
